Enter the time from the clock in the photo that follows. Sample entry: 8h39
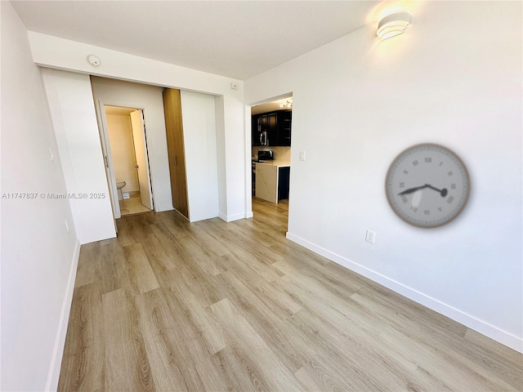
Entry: 3h42
